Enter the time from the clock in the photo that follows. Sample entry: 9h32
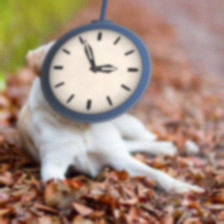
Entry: 2h56
